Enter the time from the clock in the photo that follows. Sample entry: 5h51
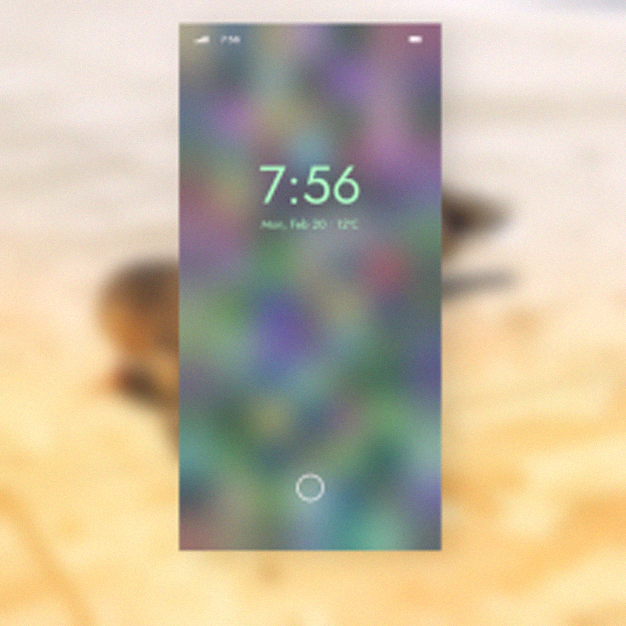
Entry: 7h56
